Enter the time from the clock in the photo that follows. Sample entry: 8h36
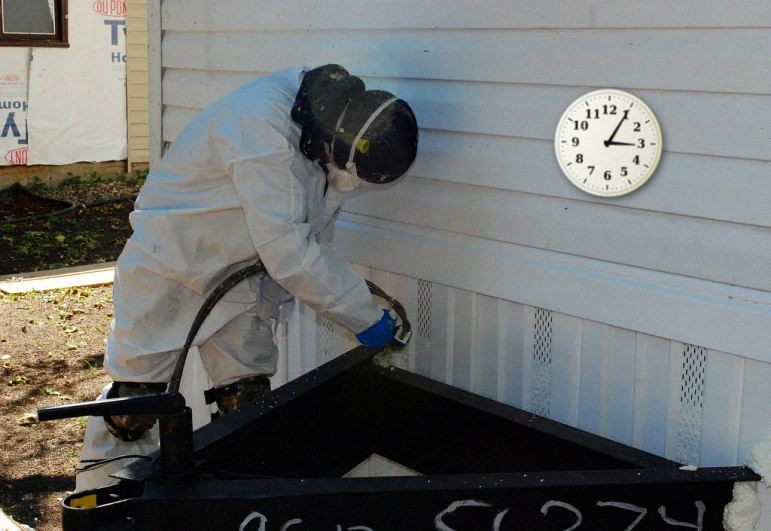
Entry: 3h05
